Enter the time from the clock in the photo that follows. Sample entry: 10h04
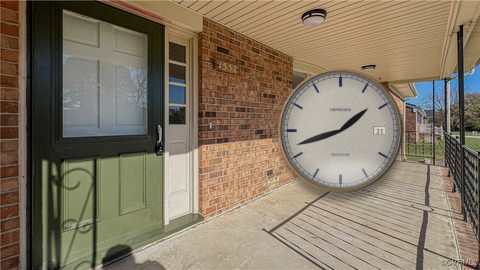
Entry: 1h42
